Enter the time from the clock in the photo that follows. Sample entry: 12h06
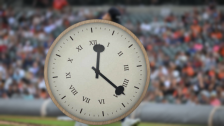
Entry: 12h23
